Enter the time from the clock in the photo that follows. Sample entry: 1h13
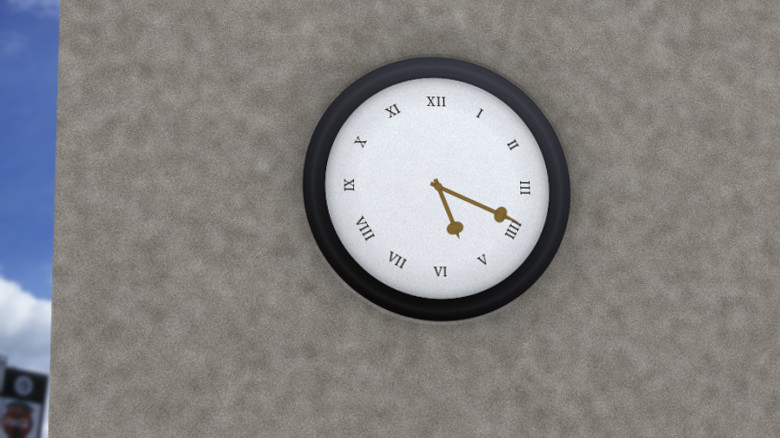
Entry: 5h19
